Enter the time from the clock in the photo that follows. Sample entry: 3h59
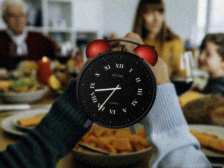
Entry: 8h35
